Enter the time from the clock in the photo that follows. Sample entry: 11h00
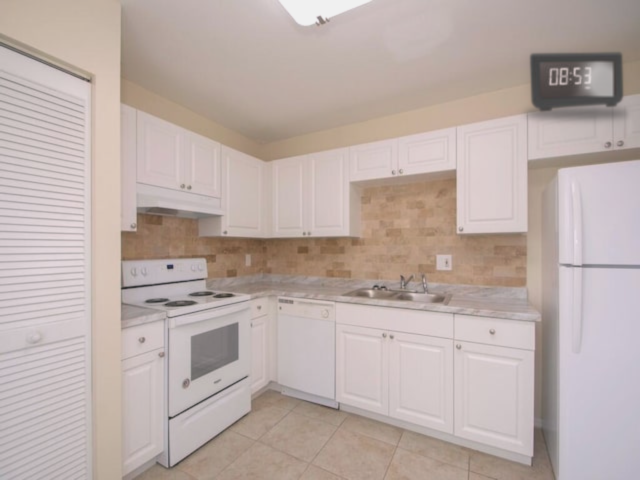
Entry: 8h53
